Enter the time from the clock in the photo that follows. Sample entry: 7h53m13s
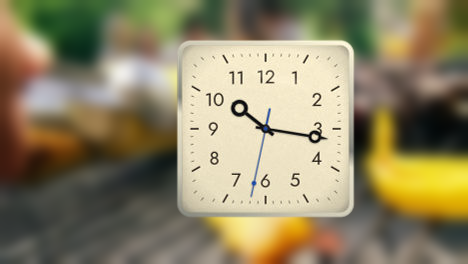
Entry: 10h16m32s
